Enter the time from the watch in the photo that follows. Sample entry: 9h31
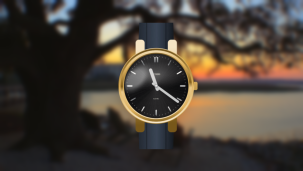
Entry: 11h21
